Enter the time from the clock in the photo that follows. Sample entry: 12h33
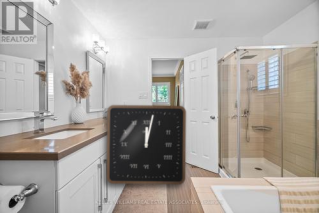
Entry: 12h02
